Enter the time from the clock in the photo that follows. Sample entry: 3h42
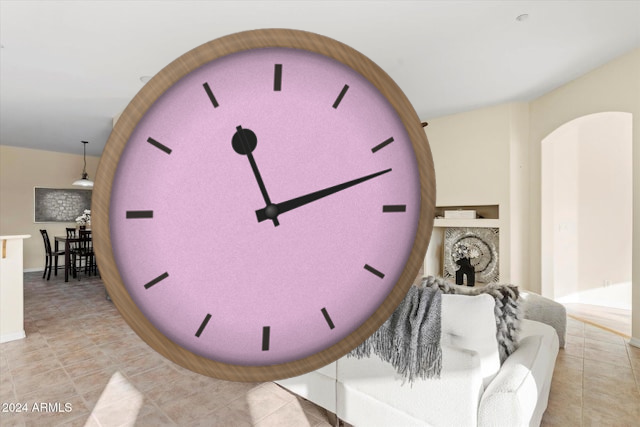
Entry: 11h12
